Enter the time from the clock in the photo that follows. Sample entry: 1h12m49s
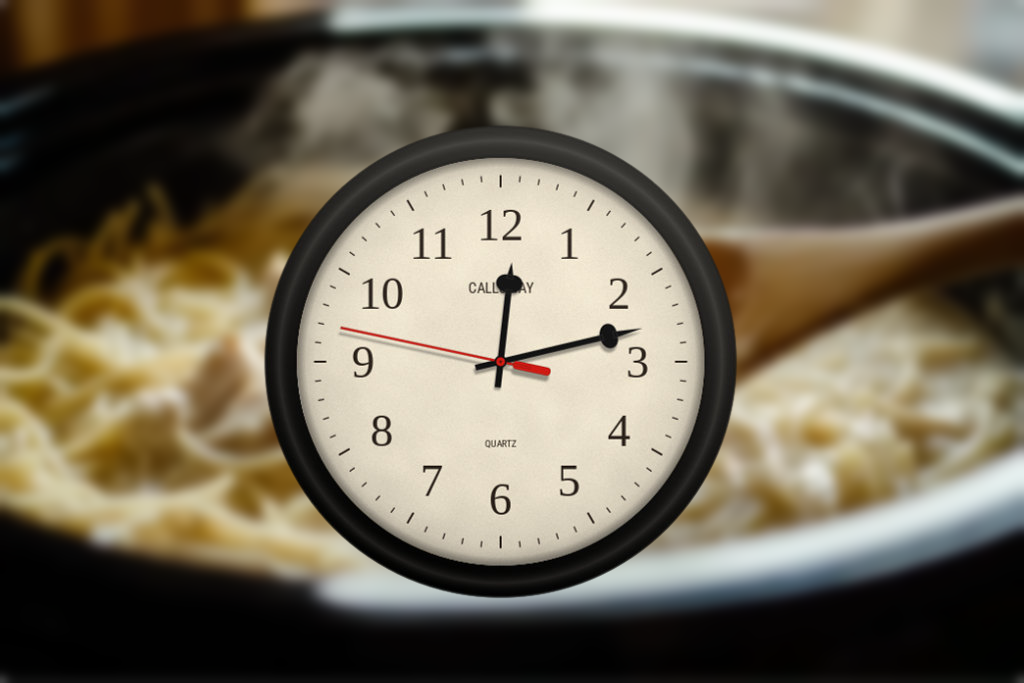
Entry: 12h12m47s
